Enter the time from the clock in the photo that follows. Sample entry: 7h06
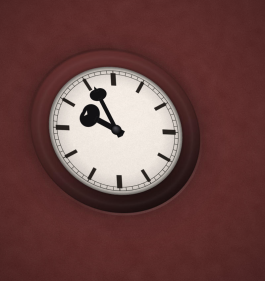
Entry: 9h56
